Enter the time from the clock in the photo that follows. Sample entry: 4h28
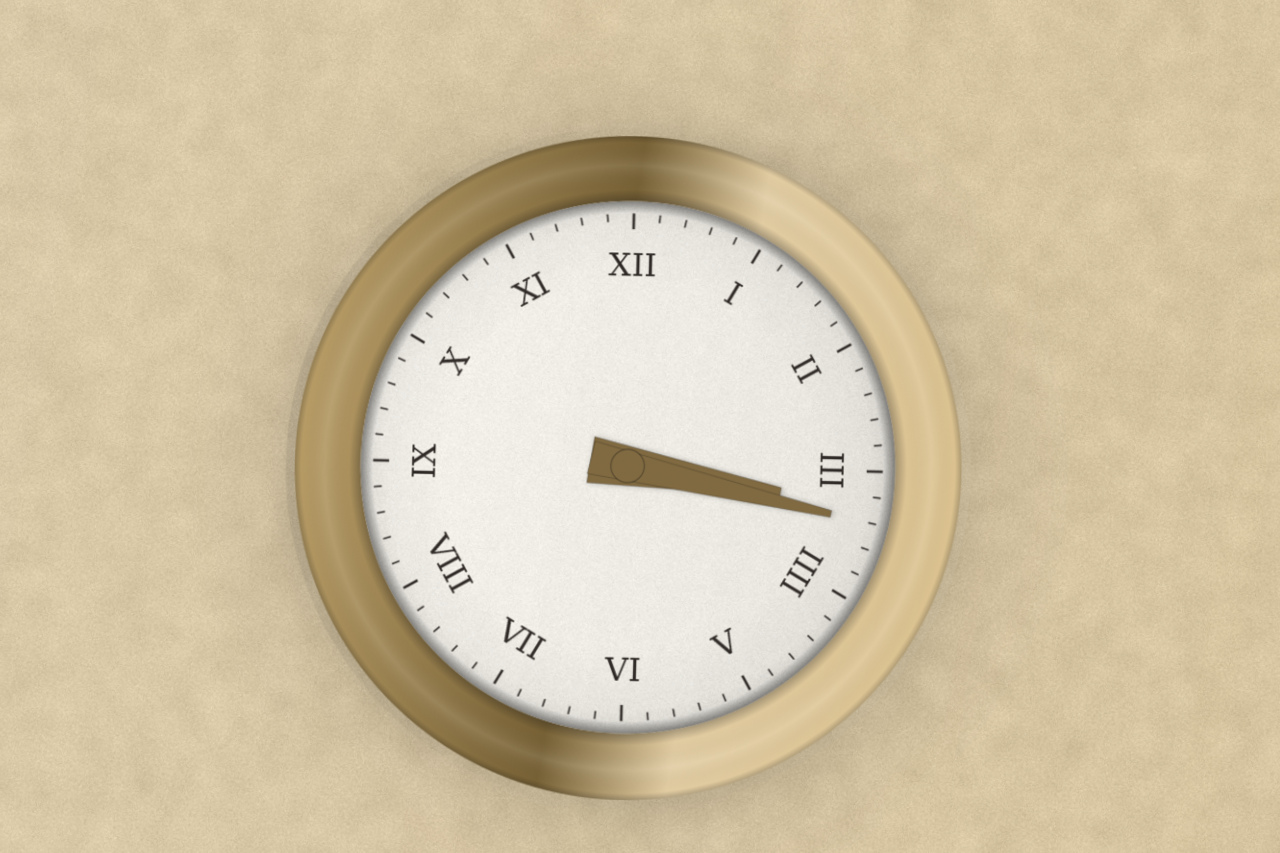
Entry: 3h17
